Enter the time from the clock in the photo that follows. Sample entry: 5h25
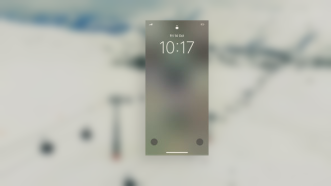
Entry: 10h17
